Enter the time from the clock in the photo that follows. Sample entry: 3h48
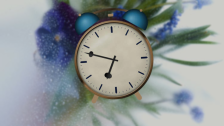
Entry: 6h48
